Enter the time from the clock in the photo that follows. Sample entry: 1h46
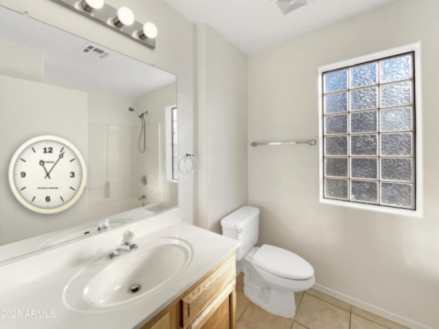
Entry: 11h06
